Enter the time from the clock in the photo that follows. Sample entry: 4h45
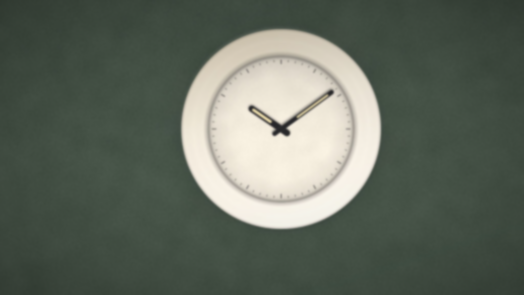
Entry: 10h09
